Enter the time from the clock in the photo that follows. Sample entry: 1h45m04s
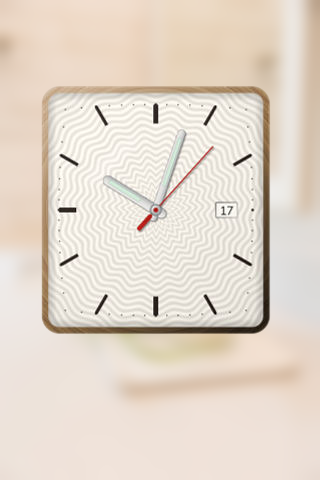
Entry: 10h03m07s
